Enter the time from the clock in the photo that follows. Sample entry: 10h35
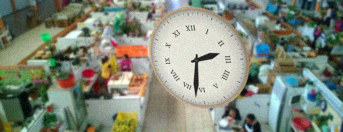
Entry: 2h32
